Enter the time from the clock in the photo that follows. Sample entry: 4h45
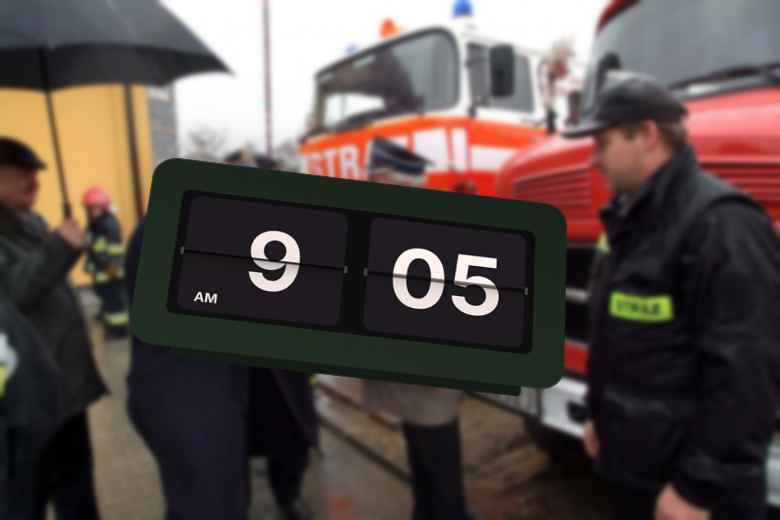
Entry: 9h05
